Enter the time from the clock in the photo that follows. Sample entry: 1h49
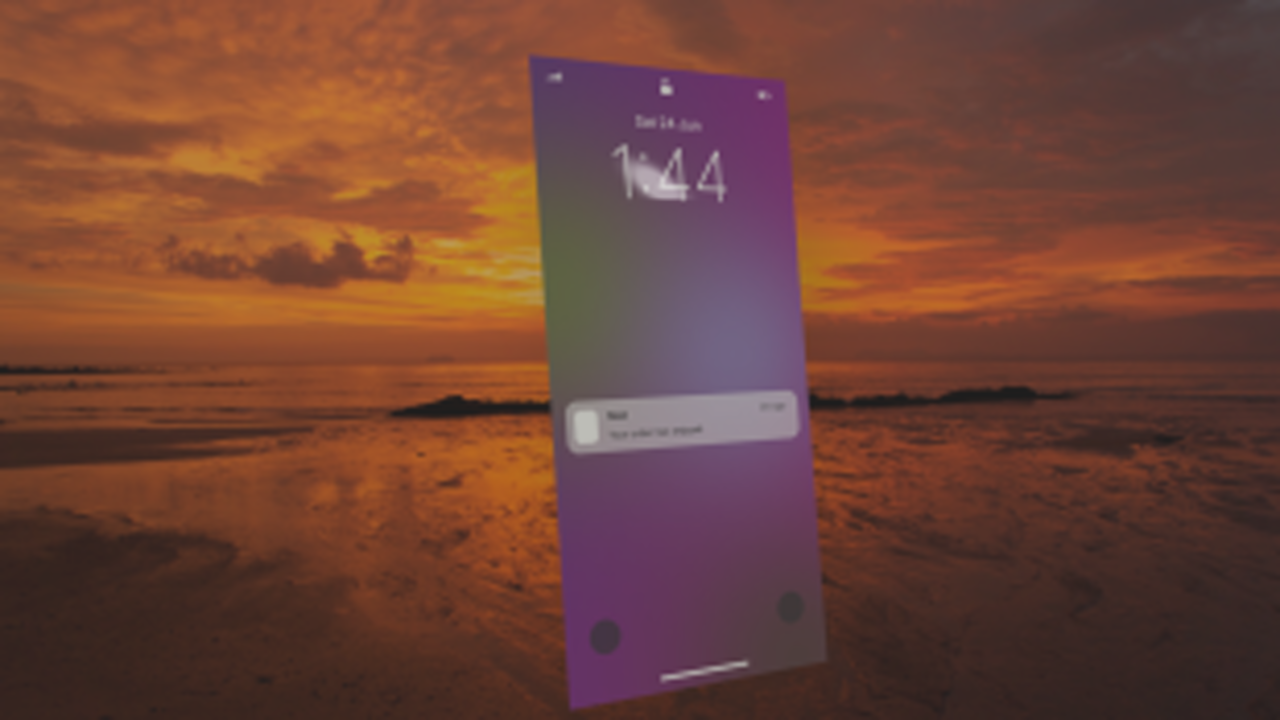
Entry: 1h44
